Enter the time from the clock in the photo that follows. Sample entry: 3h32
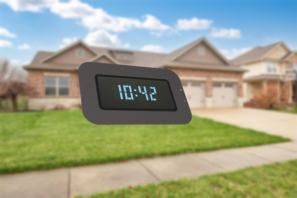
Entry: 10h42
